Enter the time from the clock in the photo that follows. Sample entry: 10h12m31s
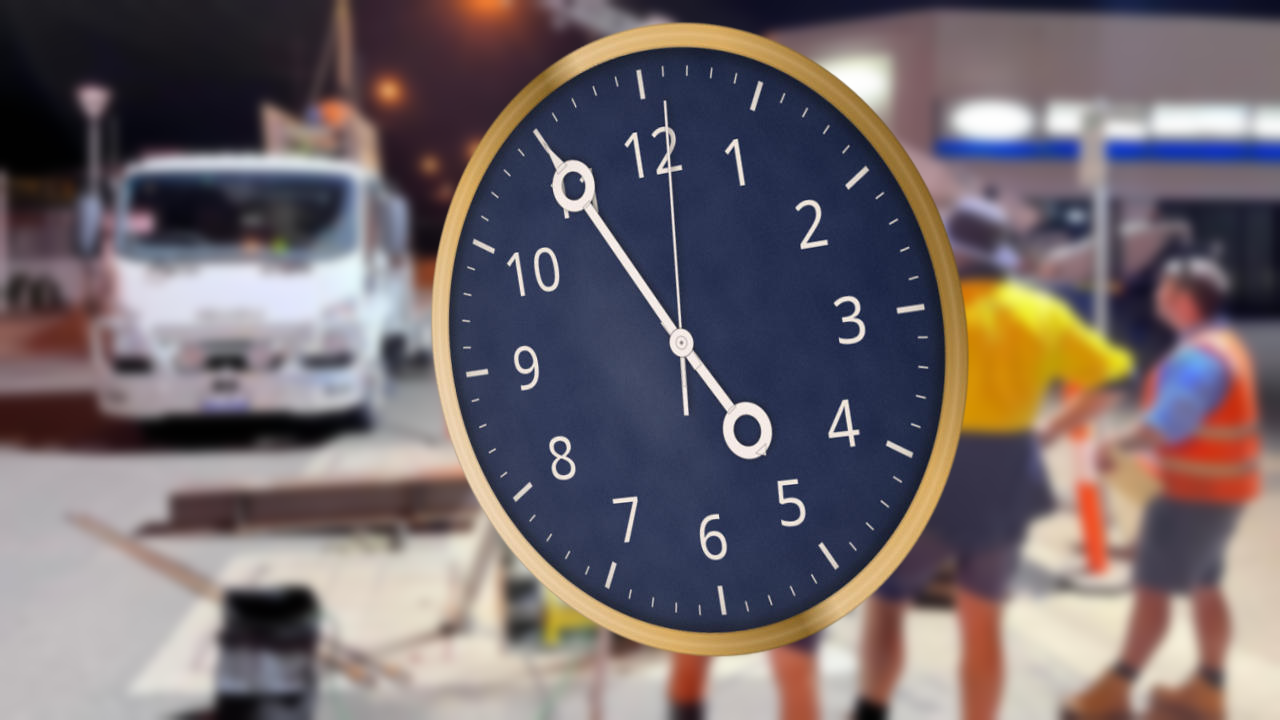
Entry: 4h55m01s
